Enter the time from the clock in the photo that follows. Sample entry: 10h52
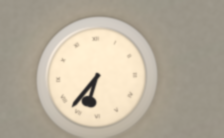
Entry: 6h37
